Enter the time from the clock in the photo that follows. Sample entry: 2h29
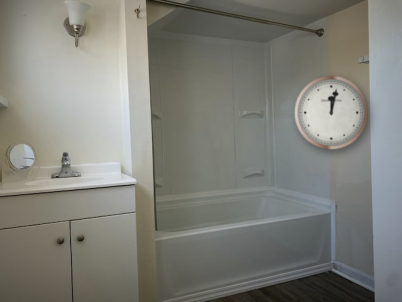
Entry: 12h02
